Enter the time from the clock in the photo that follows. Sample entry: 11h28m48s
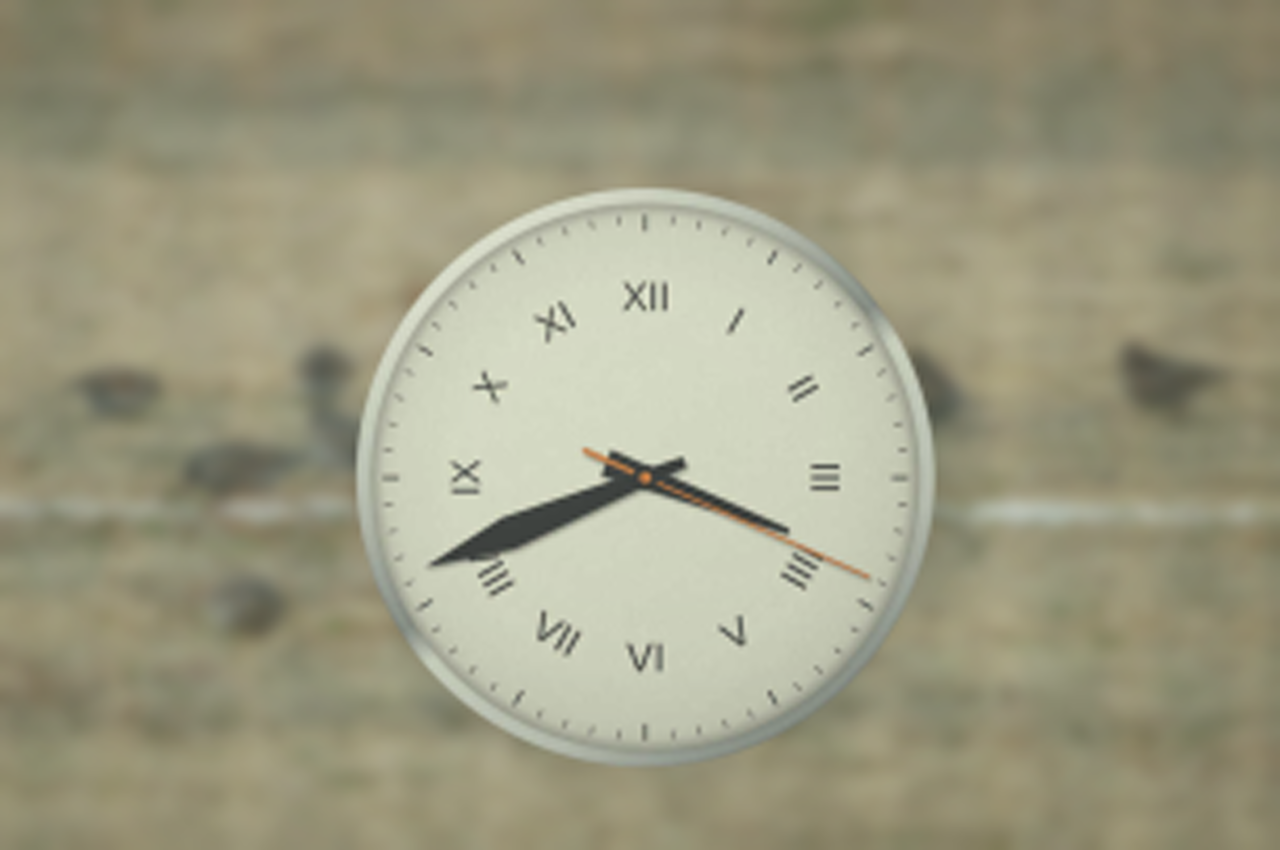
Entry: 3h41m19s
